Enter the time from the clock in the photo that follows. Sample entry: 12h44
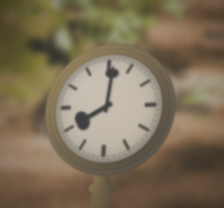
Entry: 8h01
